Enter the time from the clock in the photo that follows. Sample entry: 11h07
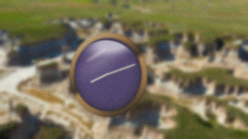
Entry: 8h12
